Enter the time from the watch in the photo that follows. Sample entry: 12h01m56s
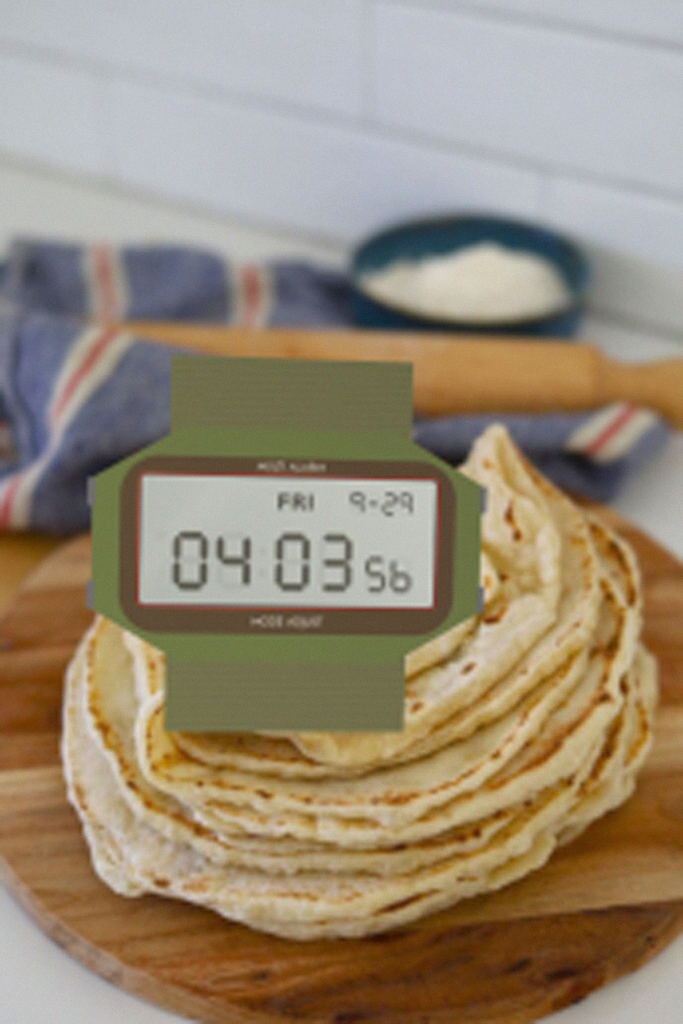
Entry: 4h03m56s
